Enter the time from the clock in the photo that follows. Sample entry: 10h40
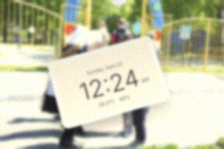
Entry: 12h24
